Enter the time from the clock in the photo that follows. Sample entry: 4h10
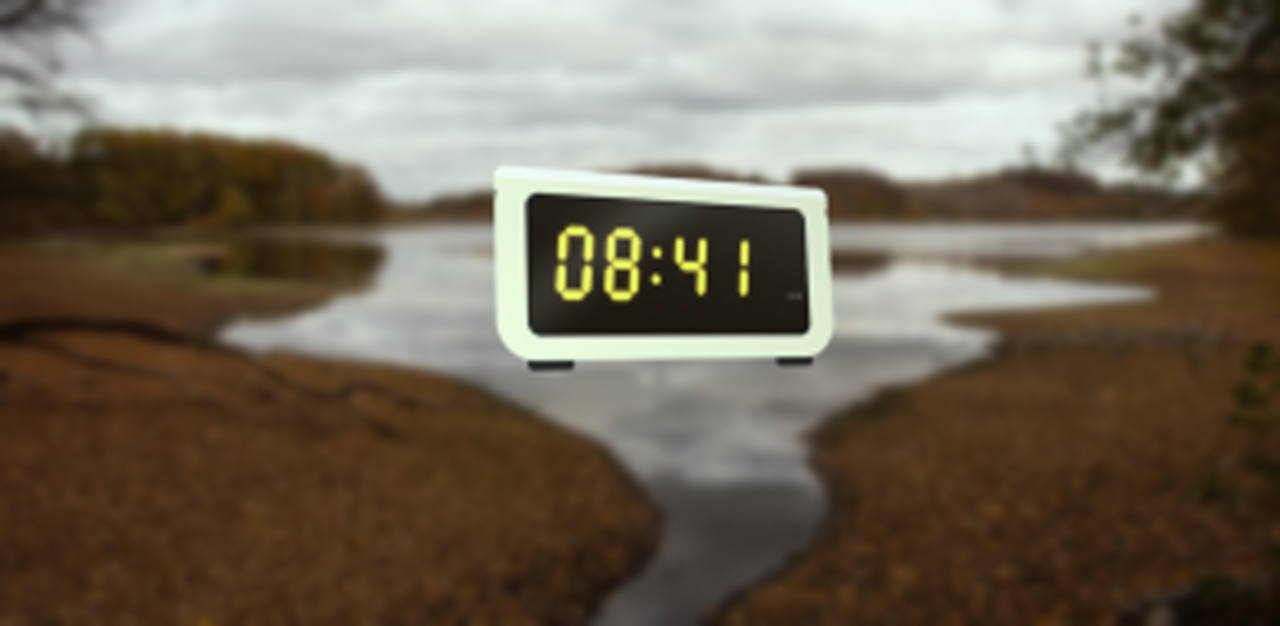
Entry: 8h41
